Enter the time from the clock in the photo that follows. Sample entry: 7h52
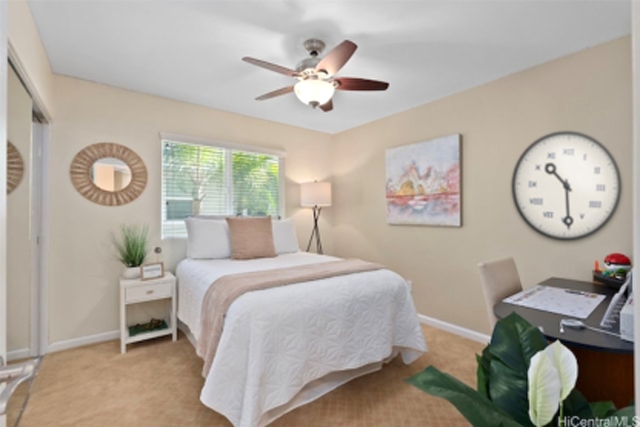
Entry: 10h29
